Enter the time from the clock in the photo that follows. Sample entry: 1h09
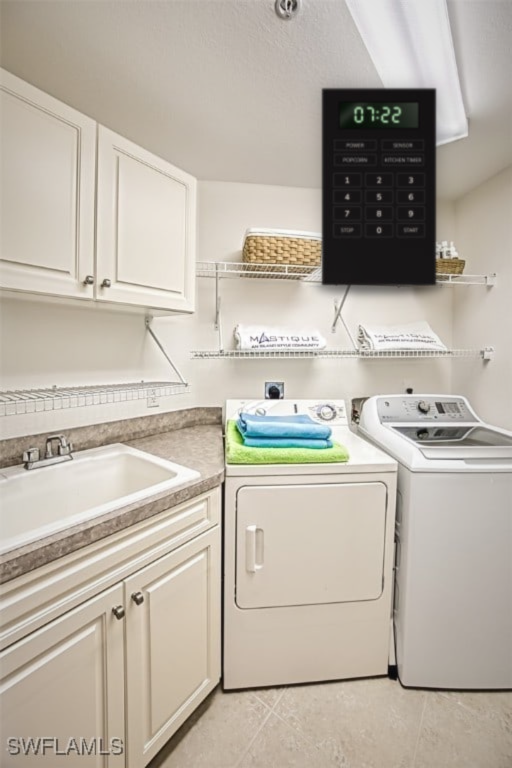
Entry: 7h22
